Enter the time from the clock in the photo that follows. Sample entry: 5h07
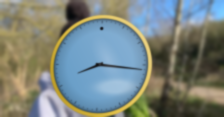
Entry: 8h16
